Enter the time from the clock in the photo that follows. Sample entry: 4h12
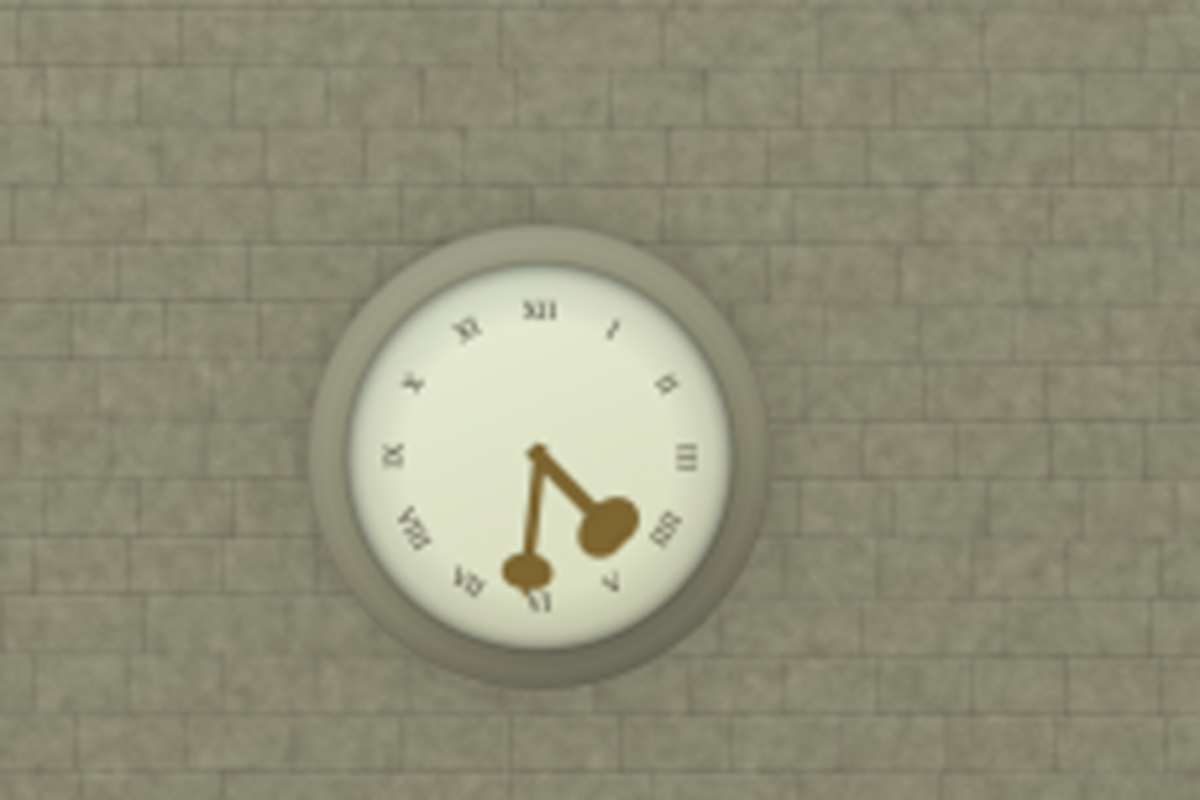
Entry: 4h31
